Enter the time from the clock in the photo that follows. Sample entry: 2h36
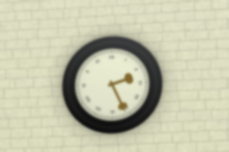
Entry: 2h26
